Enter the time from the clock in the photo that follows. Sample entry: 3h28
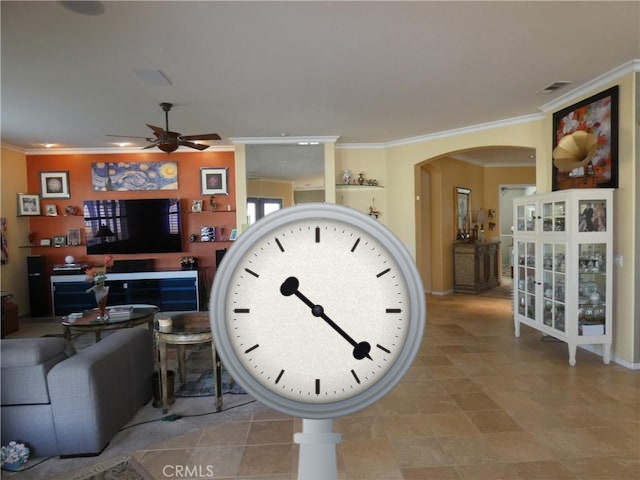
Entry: 10h22
